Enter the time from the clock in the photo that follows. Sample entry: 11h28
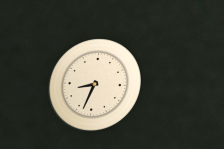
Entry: 8h33
